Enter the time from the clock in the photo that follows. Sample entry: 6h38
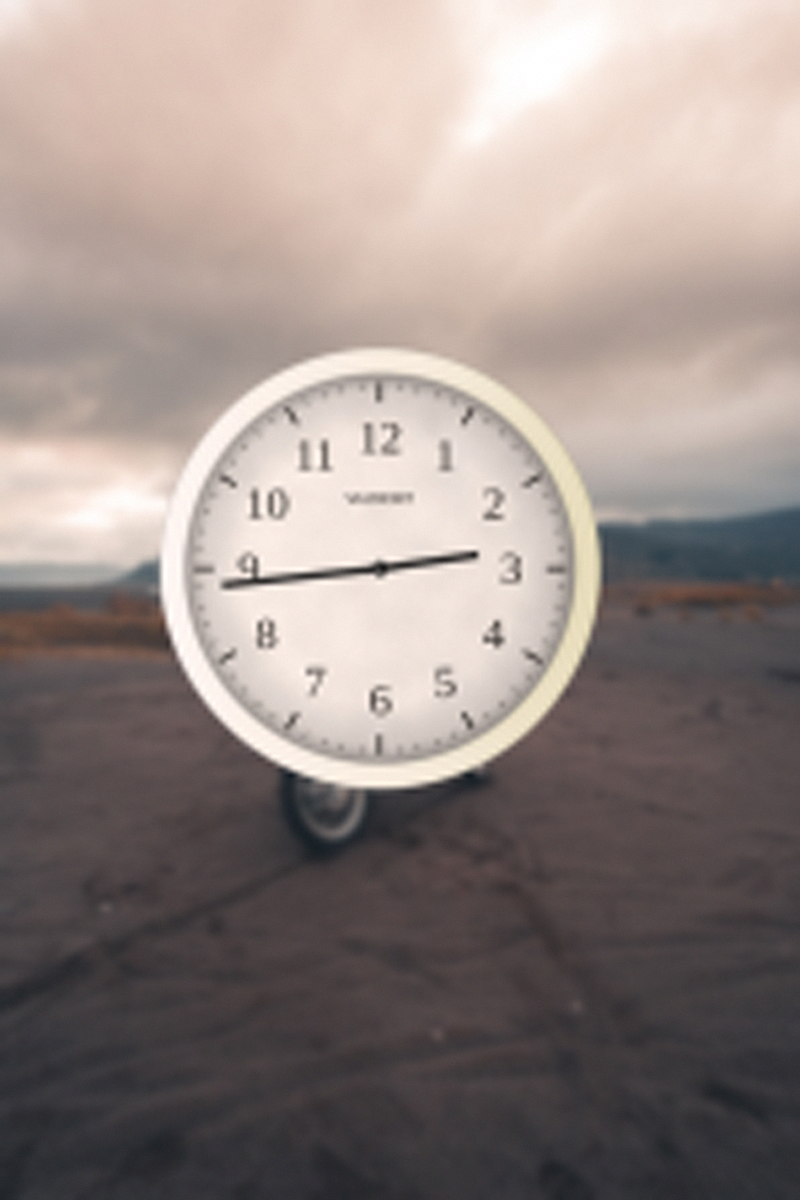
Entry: 2h44
